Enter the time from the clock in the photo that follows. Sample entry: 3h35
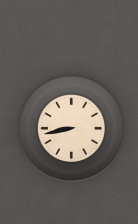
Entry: 8h43
